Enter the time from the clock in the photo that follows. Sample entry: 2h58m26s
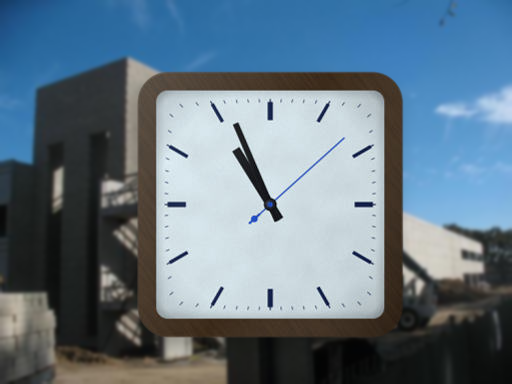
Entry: 10h56m08s
